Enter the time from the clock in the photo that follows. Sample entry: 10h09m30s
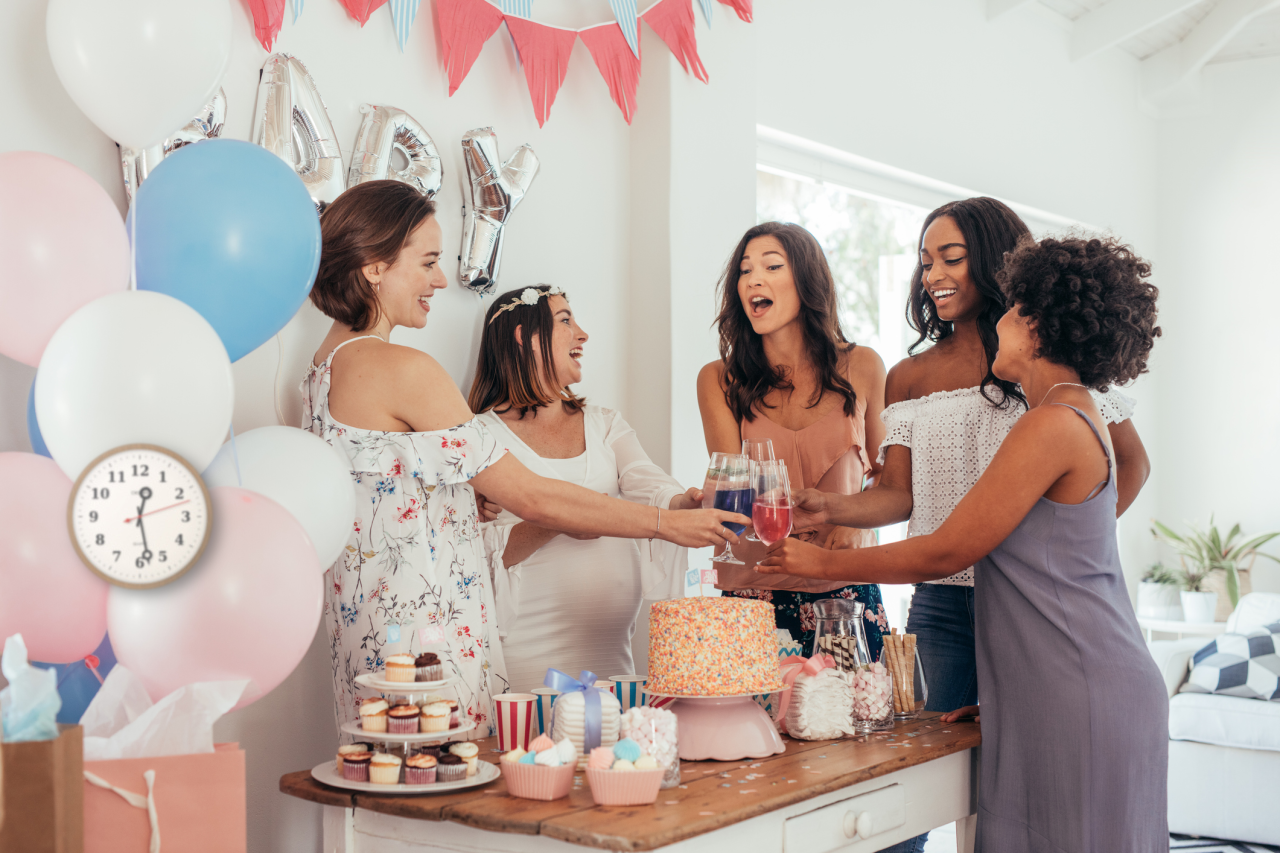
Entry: 12h28m12s
